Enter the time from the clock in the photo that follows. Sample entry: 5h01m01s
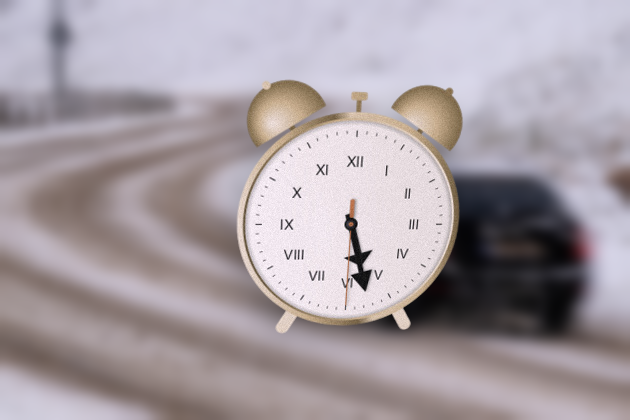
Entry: 5h27m30s
